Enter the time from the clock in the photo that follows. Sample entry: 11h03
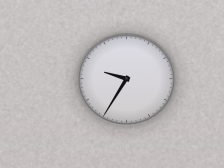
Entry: 9h35
